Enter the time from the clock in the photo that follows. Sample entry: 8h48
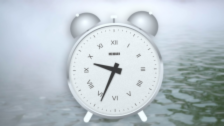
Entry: 9h34
